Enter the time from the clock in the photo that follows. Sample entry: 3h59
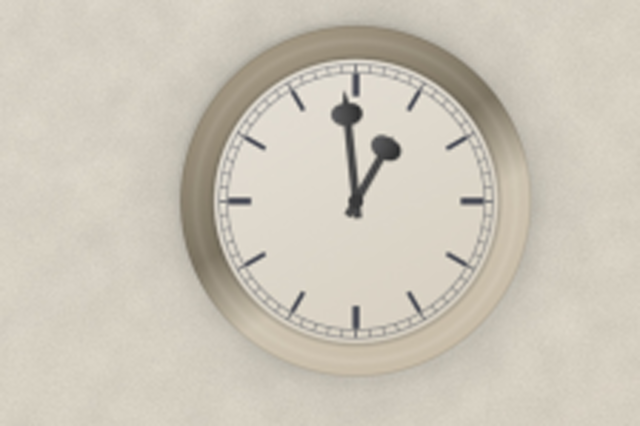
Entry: 12h59
